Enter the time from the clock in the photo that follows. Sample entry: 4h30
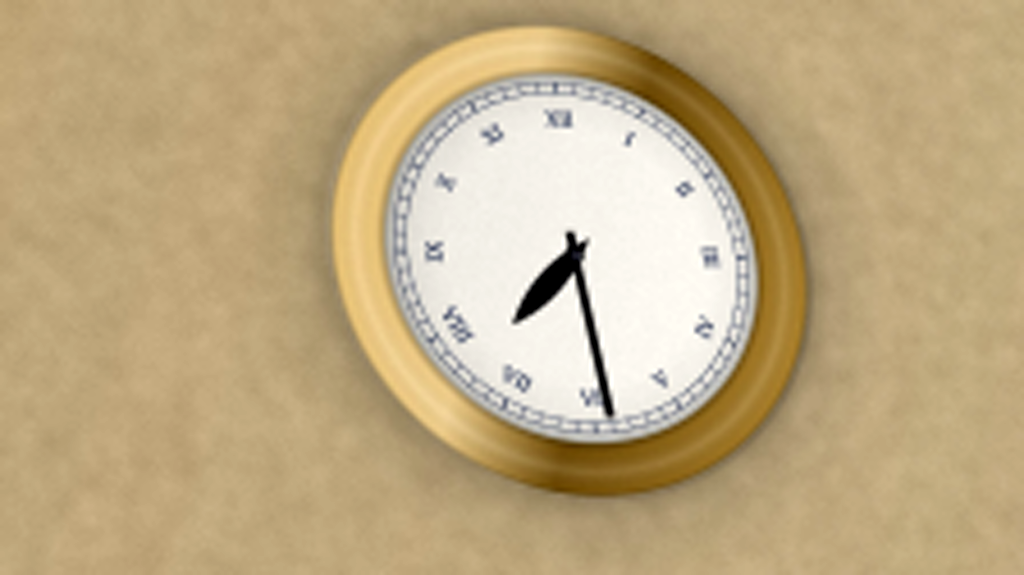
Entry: 7h29
